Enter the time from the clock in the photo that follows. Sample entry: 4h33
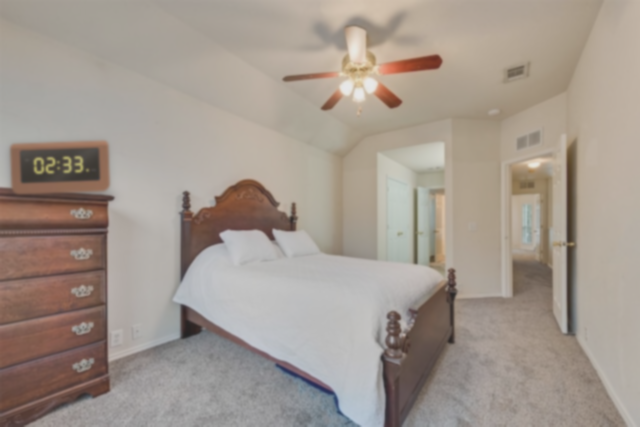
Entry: 2h33
